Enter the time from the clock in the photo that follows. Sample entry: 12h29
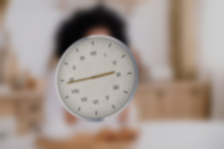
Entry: 2h44
